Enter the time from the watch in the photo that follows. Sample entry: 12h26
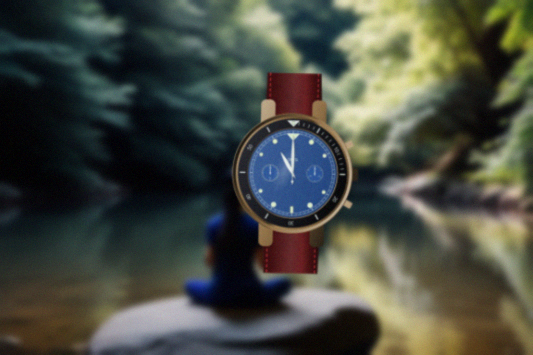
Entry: 11h00
